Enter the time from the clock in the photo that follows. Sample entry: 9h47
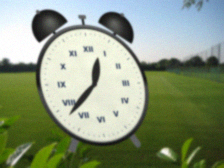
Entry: 12h38
